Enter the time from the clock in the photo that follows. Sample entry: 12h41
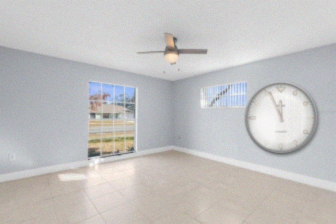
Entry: 11h56
